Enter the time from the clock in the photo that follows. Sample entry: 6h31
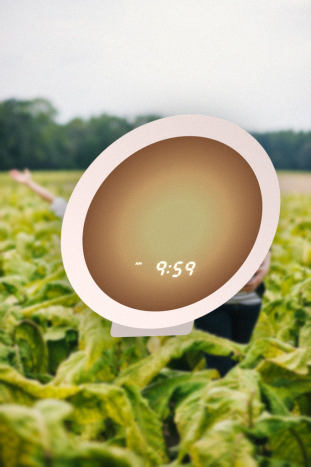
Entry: 9h59
